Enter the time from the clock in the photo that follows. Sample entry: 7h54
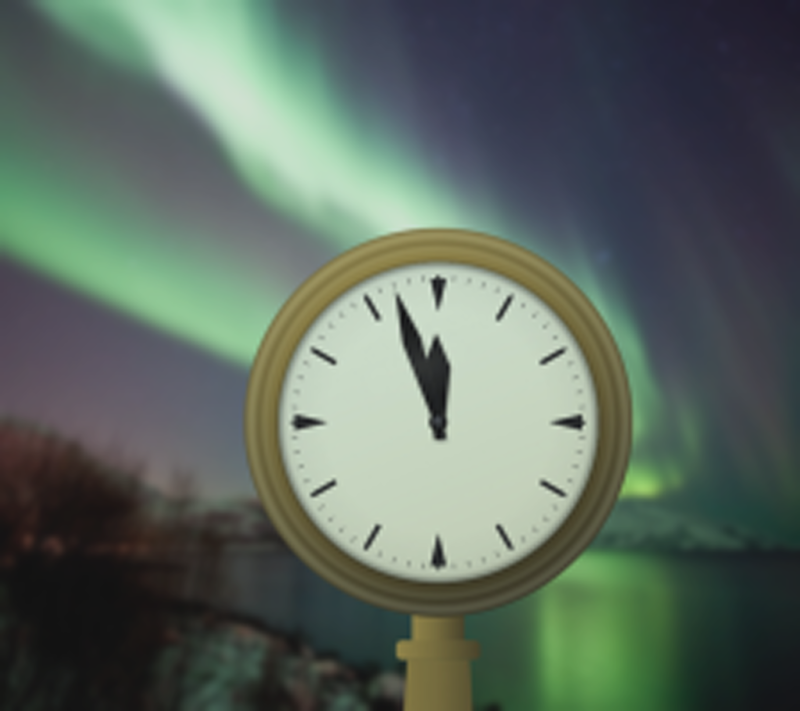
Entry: 11h57
